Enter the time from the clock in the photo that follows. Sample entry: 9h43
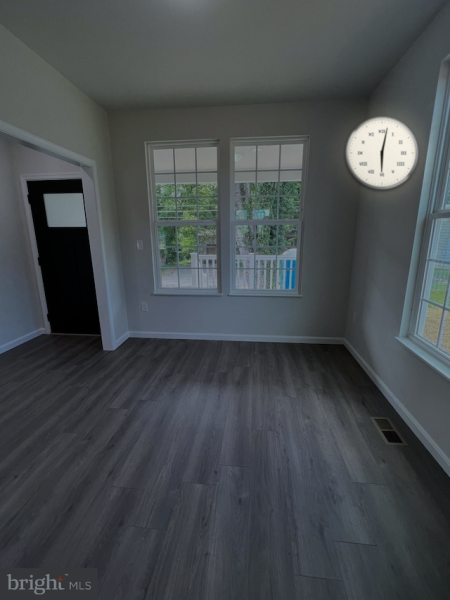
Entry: 6h02
